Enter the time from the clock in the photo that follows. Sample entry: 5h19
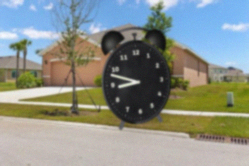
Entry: 8h48
